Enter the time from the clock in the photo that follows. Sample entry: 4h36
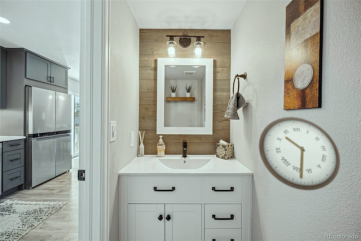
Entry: 10h33
